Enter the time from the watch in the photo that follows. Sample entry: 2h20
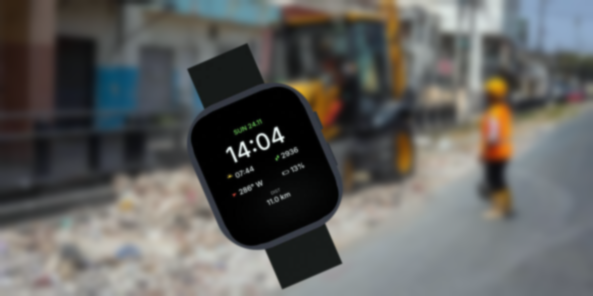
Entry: 14h04
